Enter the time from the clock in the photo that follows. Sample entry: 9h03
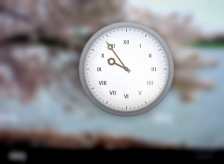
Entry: 9h54
